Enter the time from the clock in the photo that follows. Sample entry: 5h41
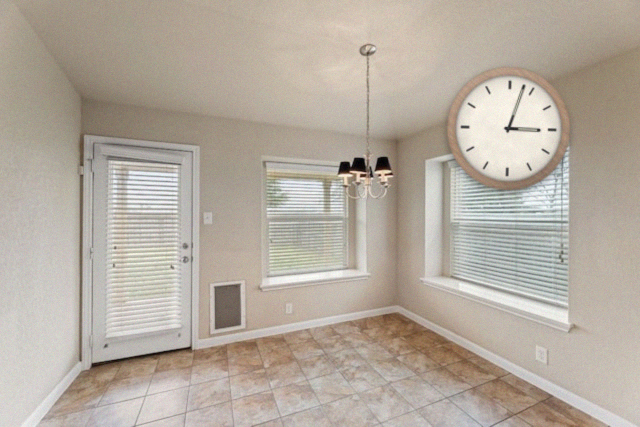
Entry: 3h03
